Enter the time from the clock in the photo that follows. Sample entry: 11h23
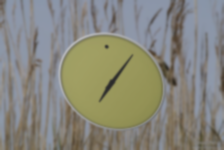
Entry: 7h06
